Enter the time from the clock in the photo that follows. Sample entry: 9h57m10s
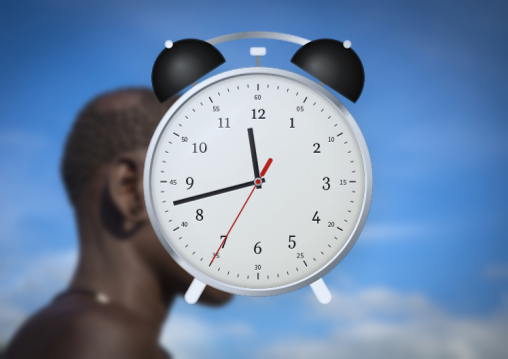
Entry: 11h42m35s
